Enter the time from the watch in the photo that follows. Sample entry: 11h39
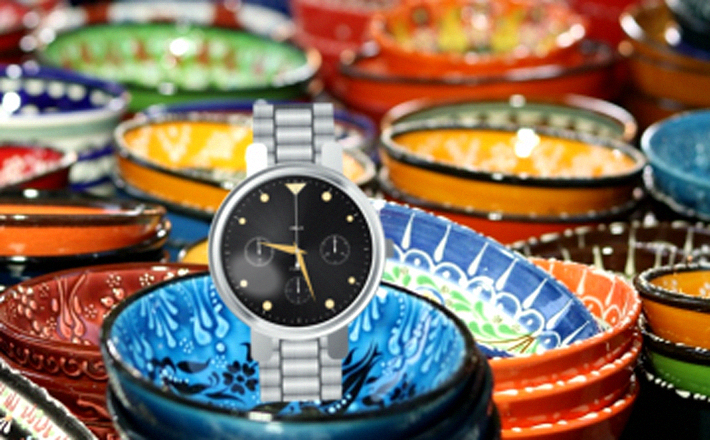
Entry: 9h27
